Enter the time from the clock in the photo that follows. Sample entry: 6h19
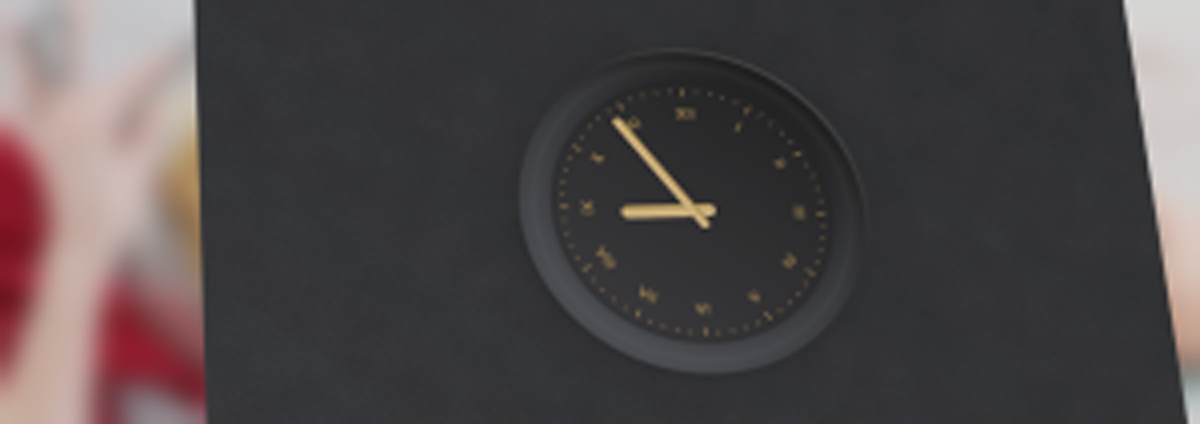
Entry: 8h54
